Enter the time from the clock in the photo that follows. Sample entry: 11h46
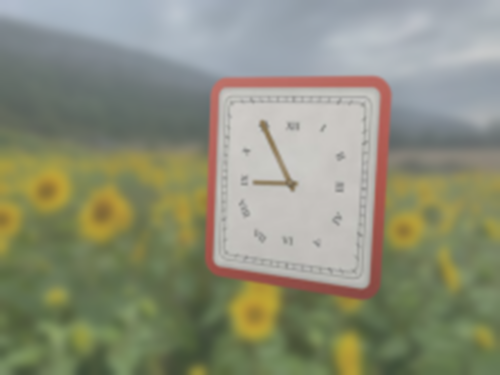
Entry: 8h55
